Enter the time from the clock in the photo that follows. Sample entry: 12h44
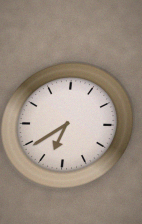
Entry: 6h39
